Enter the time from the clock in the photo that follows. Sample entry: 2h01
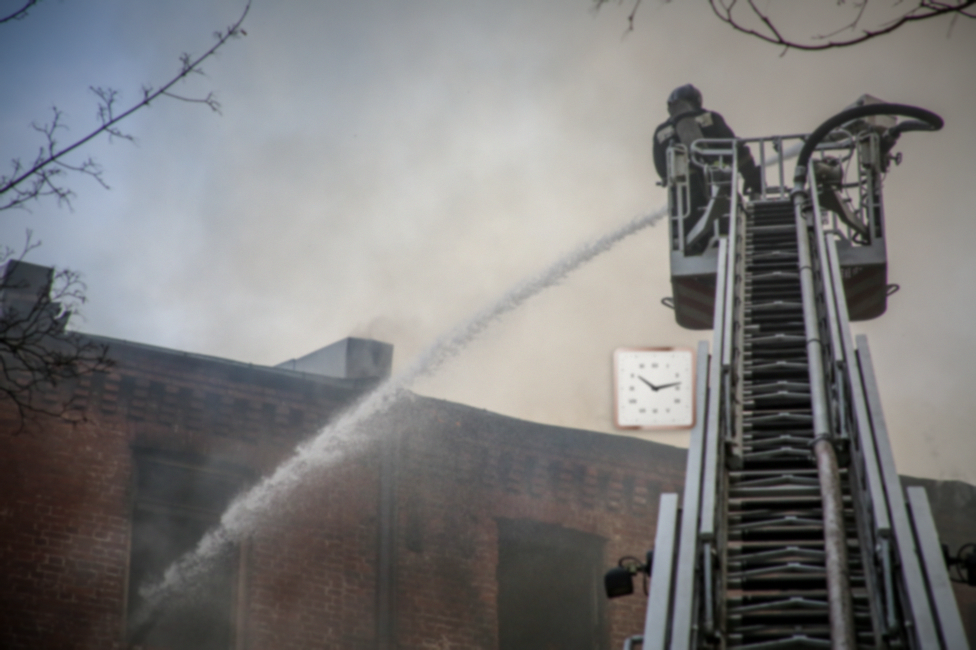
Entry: 10h13
